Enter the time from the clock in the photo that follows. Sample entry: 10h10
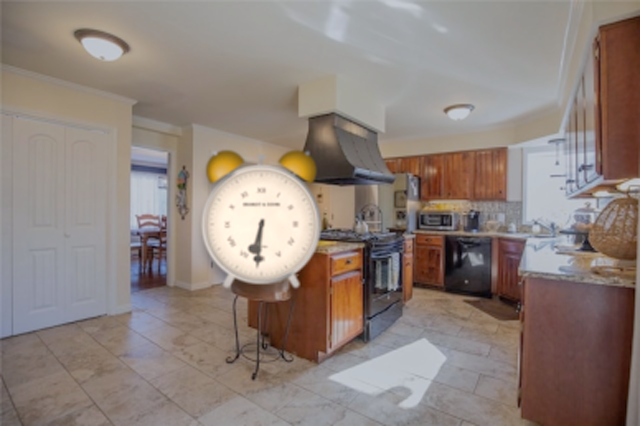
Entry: 6h31
